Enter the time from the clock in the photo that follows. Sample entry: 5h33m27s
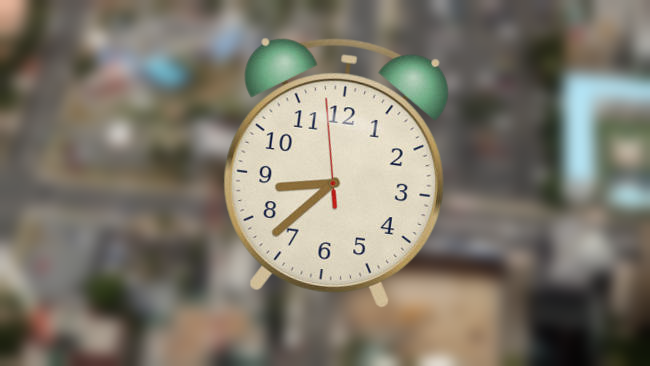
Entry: 8h36m58s
